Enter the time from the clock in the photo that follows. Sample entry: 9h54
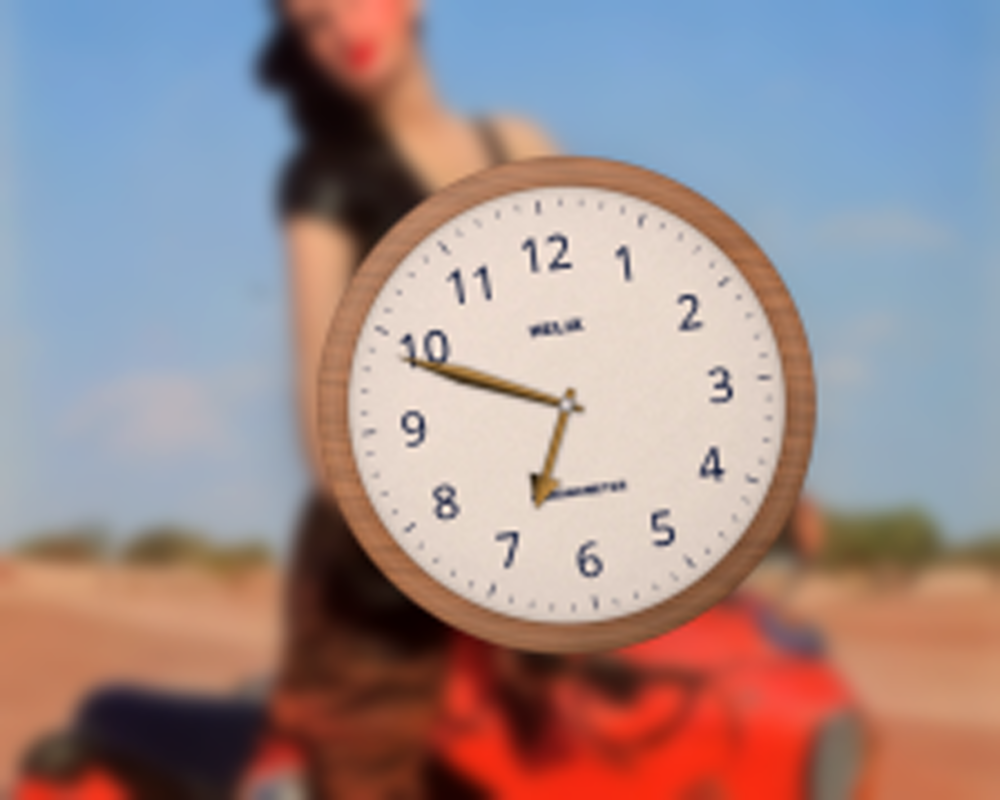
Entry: 6h49
